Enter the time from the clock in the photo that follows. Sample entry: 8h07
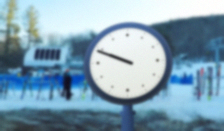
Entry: 9h49
